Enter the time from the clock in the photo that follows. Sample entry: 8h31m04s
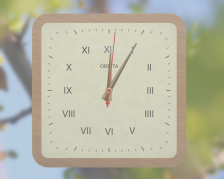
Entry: 12h05m01s
